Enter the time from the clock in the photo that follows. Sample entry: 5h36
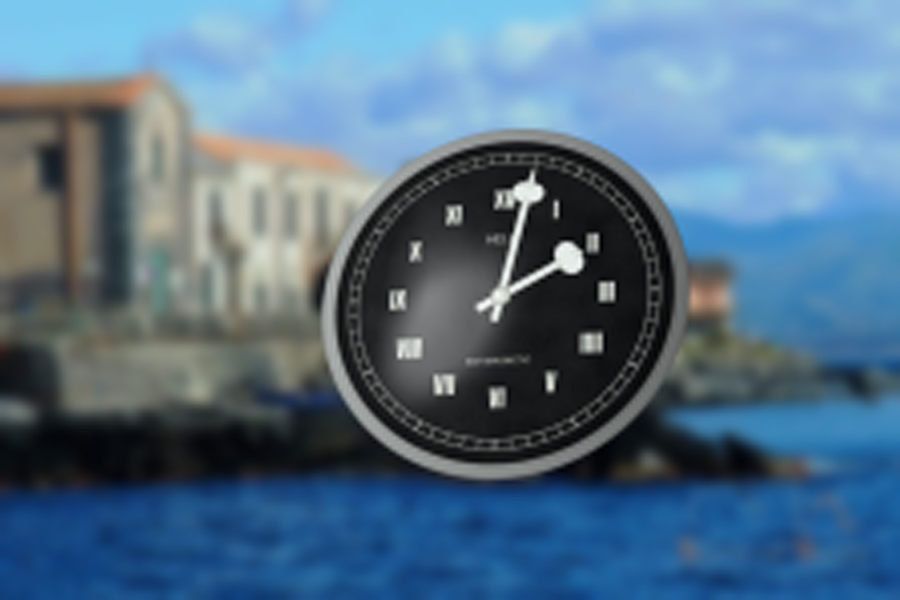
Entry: 2h02
